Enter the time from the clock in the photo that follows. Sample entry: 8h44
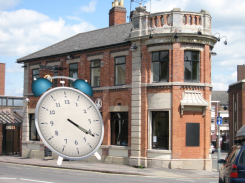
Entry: 4h21
